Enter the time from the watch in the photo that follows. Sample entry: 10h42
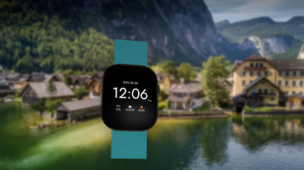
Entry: 12h06
